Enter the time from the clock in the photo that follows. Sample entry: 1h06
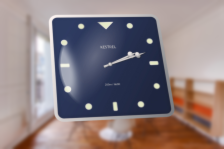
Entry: 2h12
